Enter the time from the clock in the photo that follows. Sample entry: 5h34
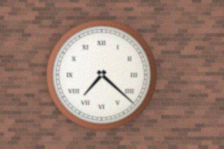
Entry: 7h22
